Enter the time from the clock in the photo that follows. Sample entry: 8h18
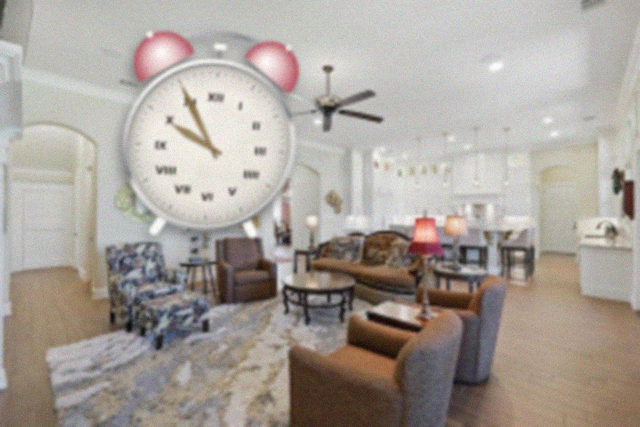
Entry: 9h55
